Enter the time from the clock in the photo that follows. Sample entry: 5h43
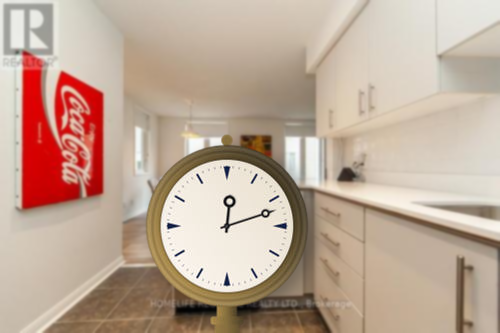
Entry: 12h12
